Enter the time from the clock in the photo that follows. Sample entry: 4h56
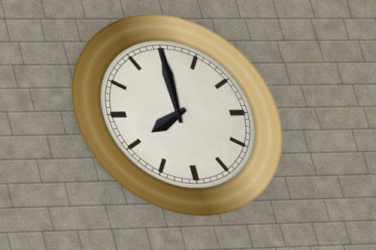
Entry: 8h00
